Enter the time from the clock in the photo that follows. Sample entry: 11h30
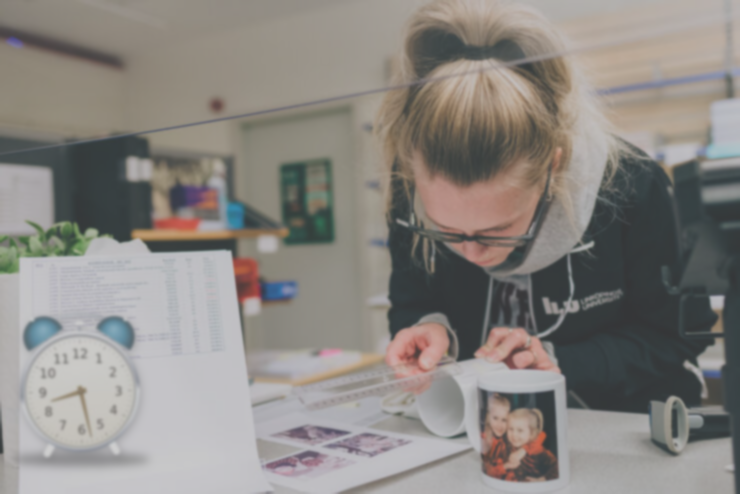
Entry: 8h28
